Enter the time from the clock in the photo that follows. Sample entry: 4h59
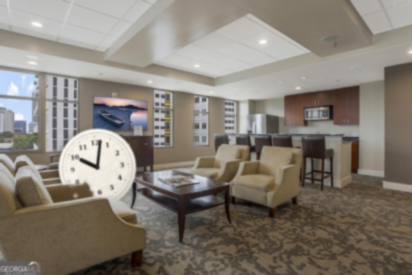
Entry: 10h02
